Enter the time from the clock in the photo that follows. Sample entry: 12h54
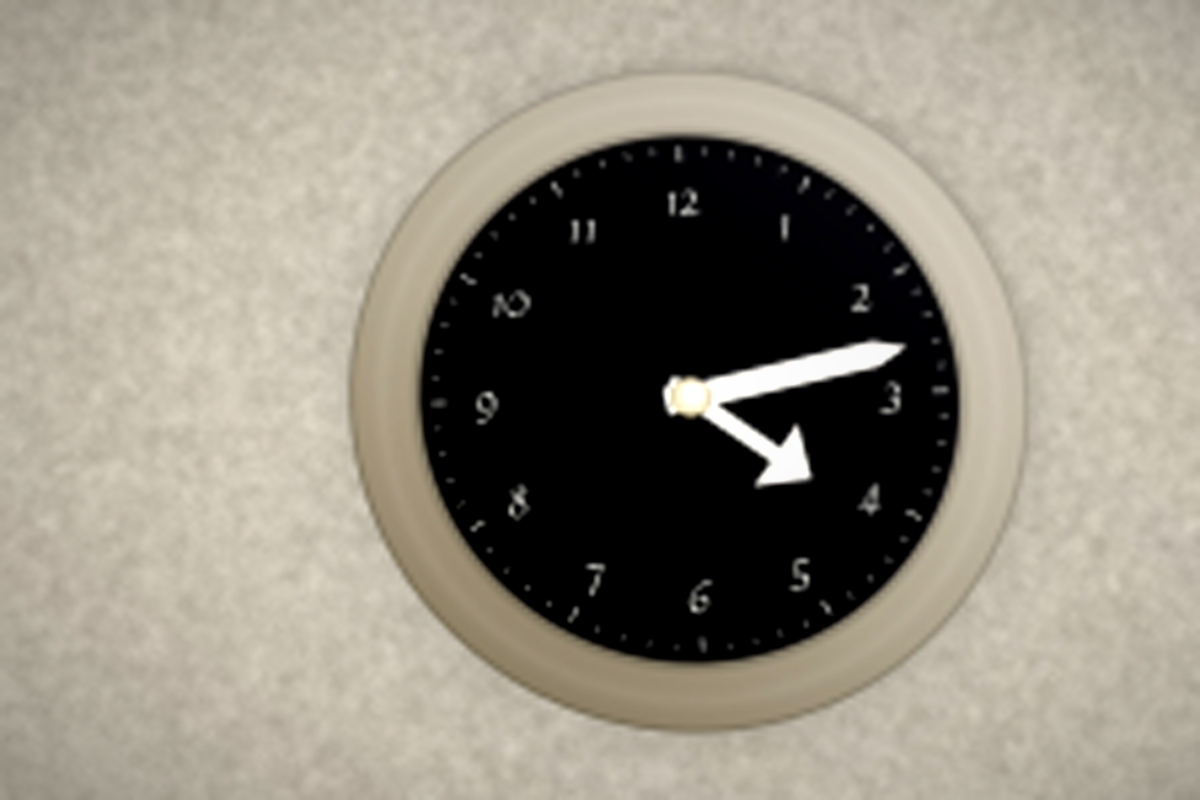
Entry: 4h13
